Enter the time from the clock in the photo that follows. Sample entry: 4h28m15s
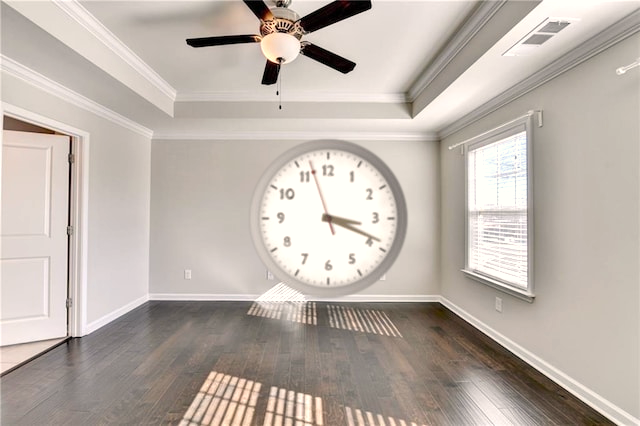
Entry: 3h18m57s
